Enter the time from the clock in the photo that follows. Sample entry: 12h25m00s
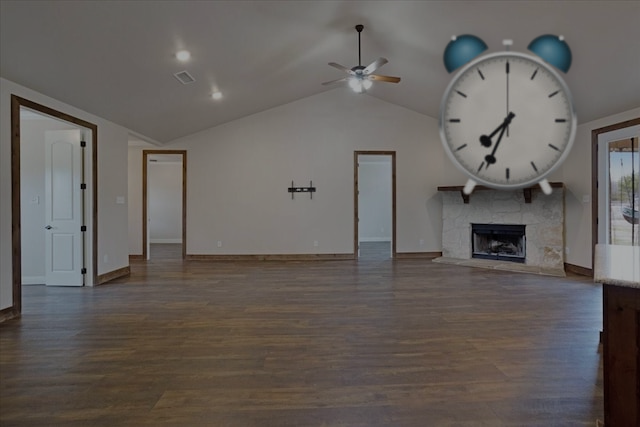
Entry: 7h34m00s
